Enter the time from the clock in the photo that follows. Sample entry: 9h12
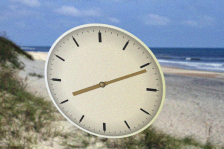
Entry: 8h11
